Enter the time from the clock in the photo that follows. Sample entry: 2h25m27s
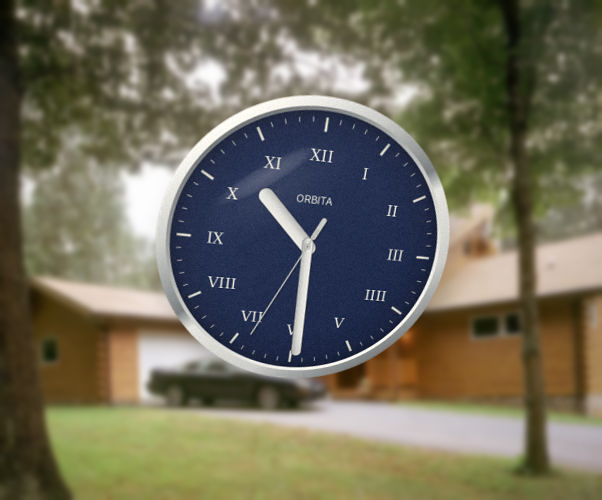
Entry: 10h29m34s
